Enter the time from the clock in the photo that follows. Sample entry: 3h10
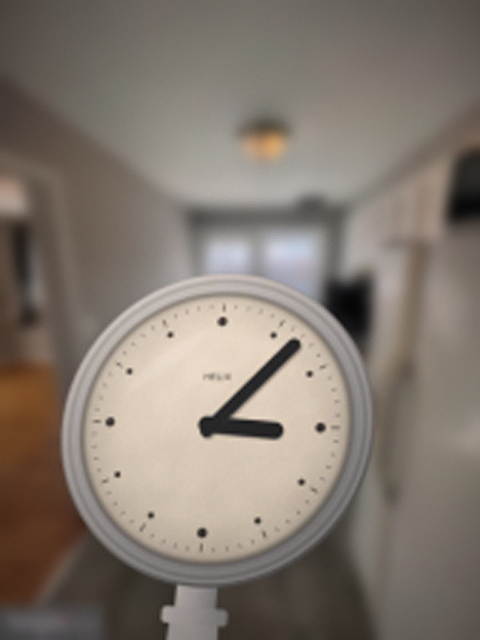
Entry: 3h07
